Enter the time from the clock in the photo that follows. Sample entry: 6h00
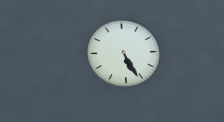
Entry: 5h26
